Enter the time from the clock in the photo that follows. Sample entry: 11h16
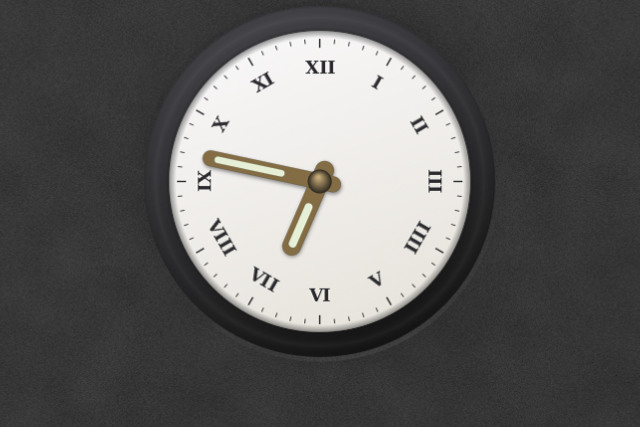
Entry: 6h47
